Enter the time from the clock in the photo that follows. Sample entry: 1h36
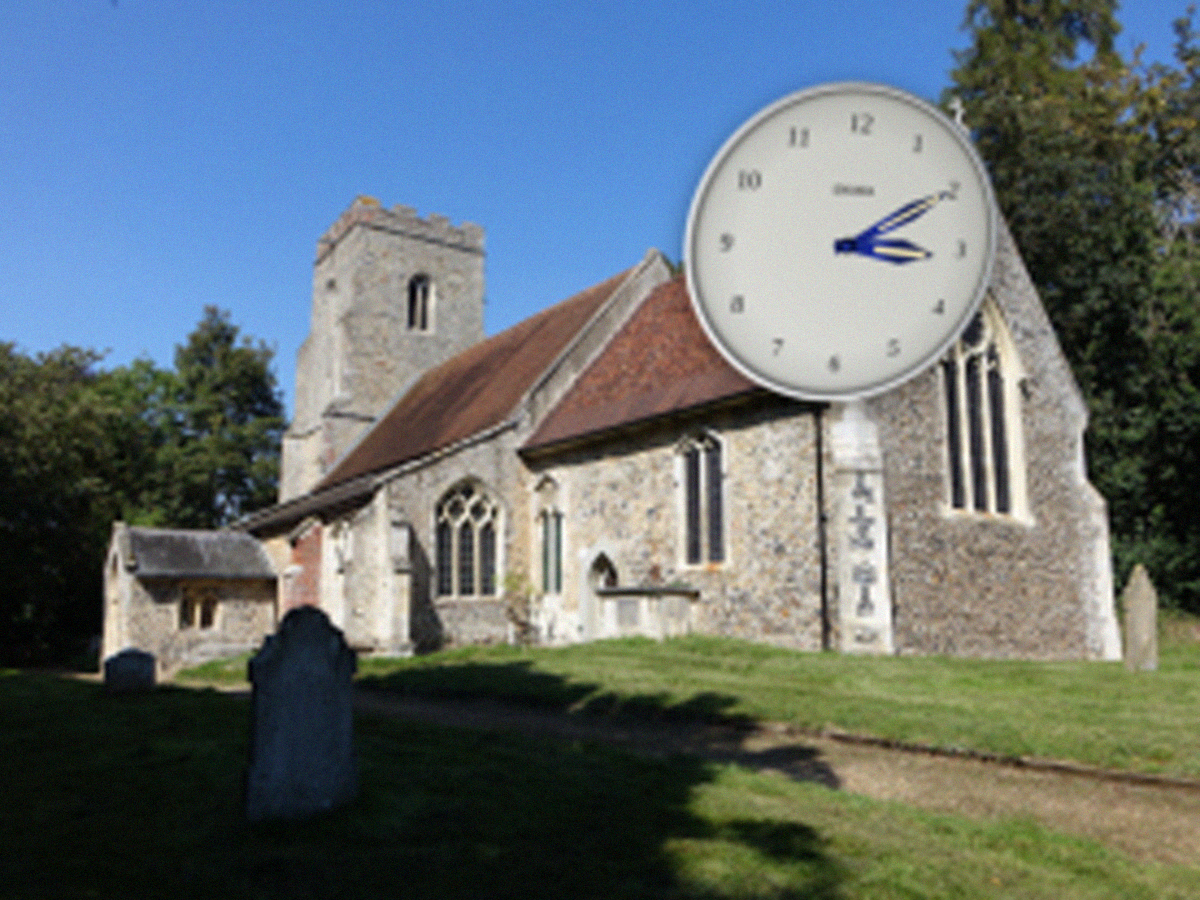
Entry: 3h10
